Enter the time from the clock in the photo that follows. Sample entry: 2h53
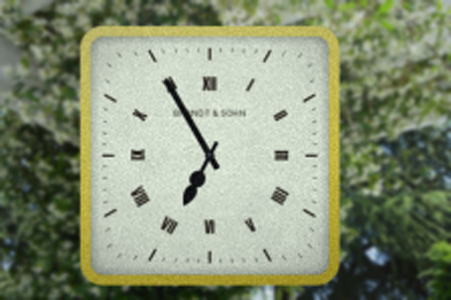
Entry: 6h55
